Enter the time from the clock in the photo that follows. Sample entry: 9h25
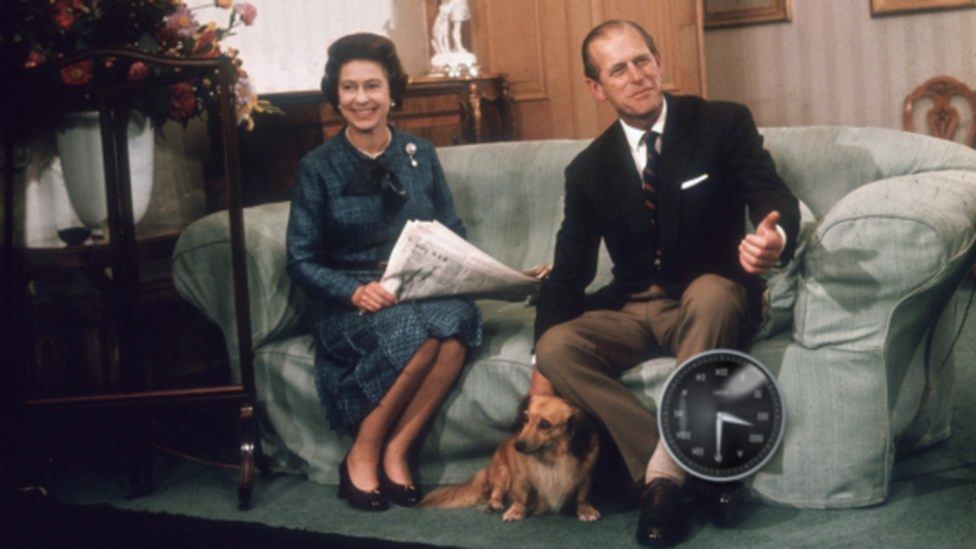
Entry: 3h30
